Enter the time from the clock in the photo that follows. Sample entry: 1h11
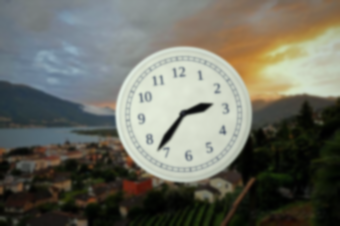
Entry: 2h37
